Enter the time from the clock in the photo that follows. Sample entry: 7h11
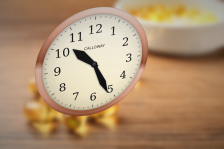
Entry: 10h26
